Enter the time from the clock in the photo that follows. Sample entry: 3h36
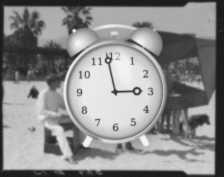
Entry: 2h58
